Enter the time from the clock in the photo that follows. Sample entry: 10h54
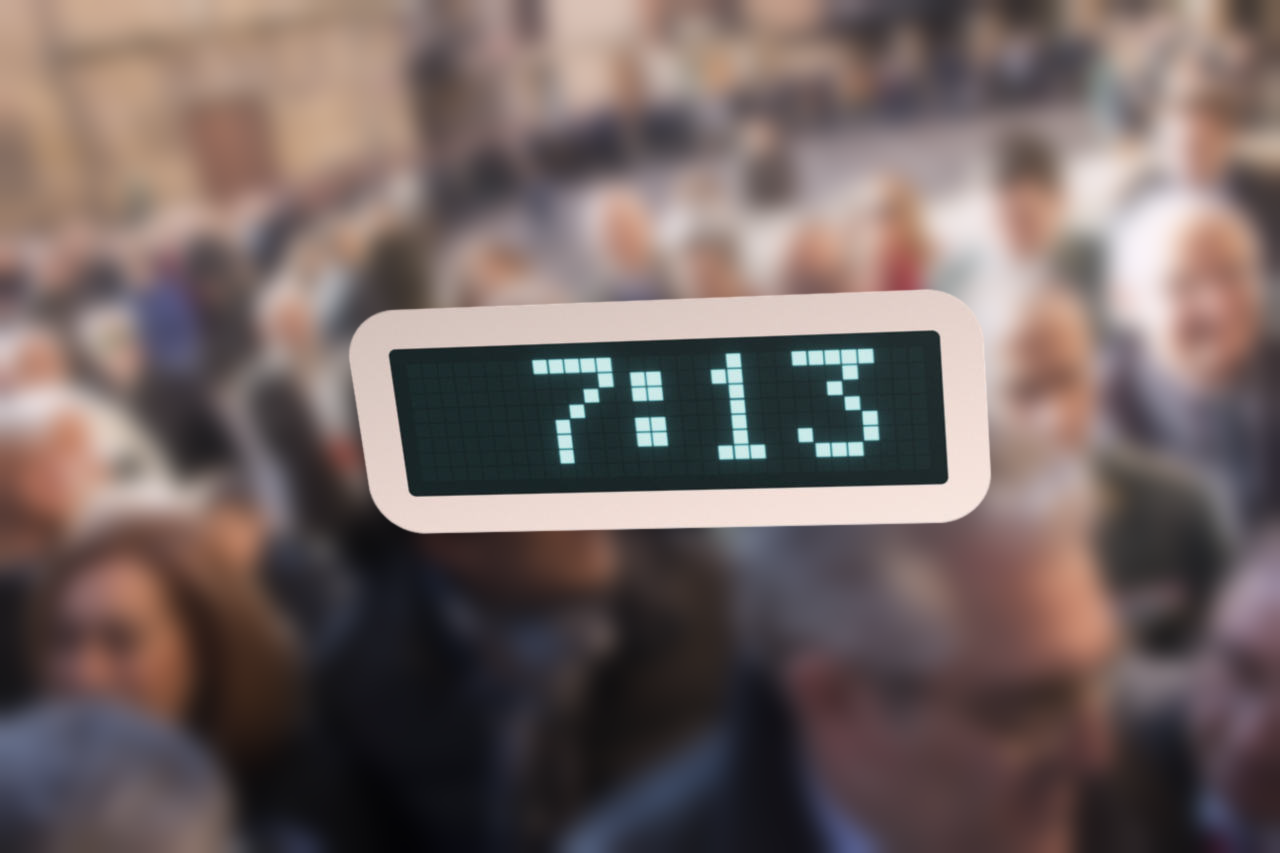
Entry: 7h13
